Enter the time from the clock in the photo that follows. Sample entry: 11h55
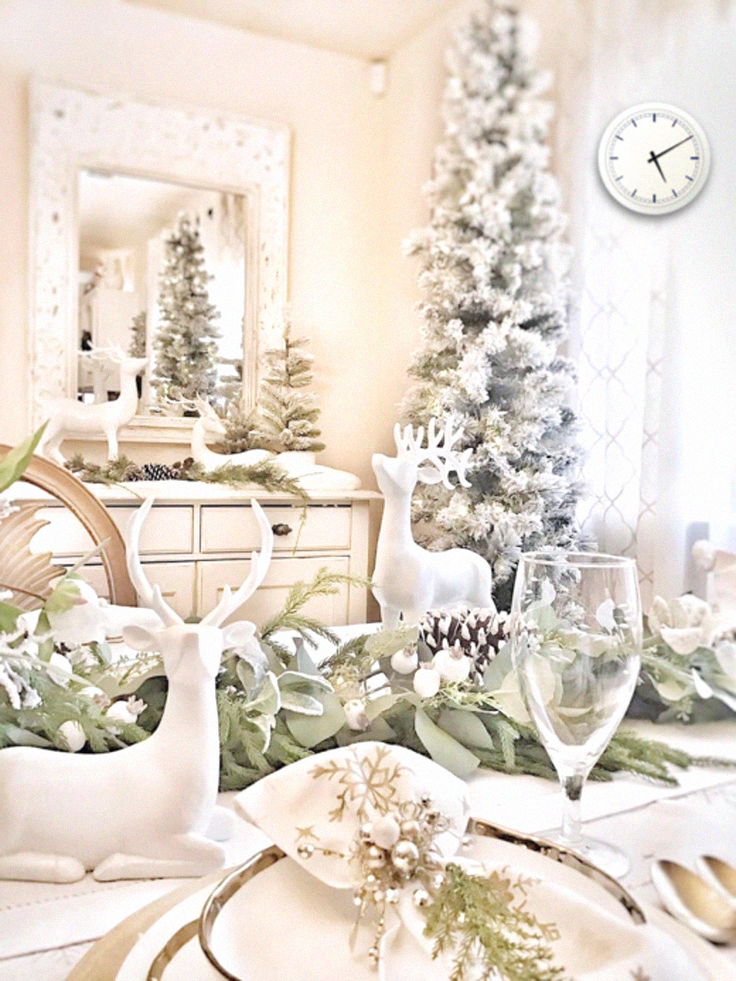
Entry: 5h10
